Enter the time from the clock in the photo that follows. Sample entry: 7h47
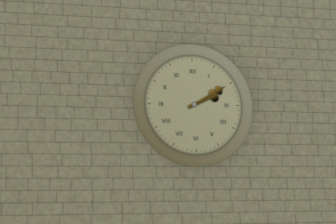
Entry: 2h10
